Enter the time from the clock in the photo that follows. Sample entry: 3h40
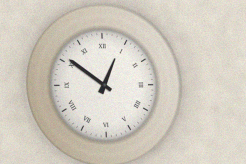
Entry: 12h51
